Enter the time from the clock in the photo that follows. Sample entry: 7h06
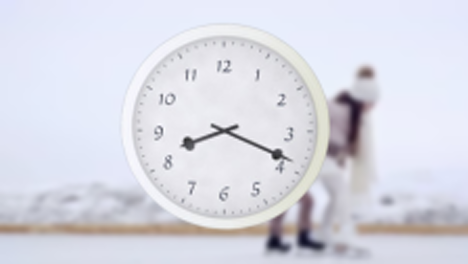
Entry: 8h19
